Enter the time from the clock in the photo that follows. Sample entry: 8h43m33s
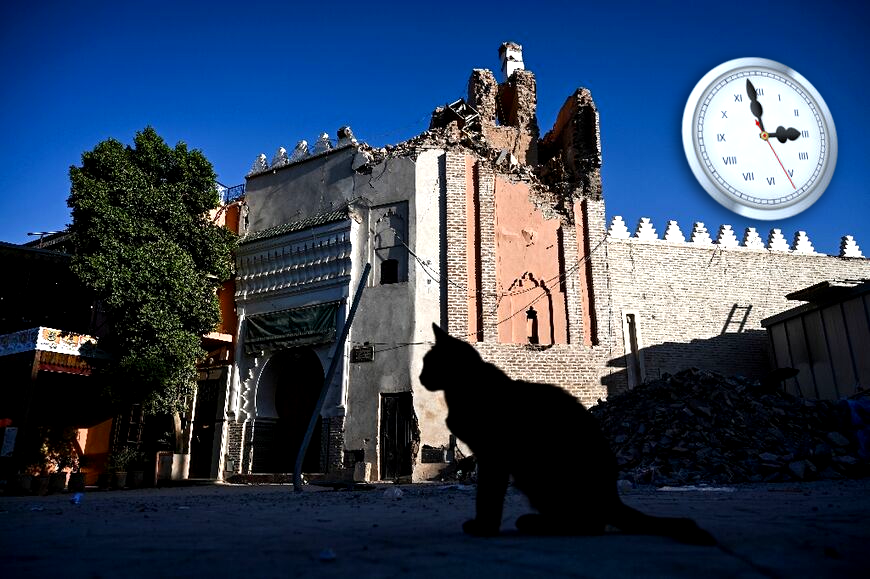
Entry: 2h58m26s
